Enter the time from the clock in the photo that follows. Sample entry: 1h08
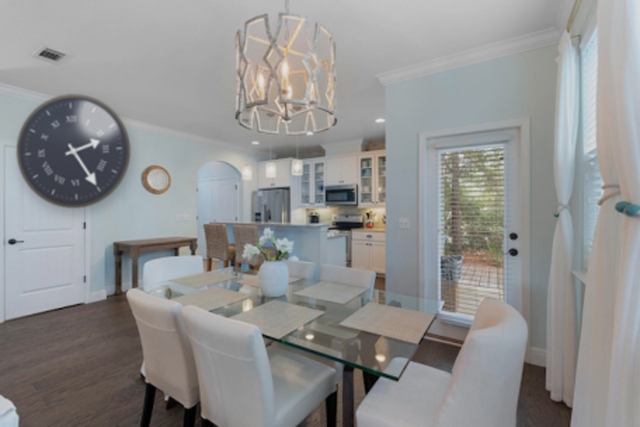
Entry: 2h25
